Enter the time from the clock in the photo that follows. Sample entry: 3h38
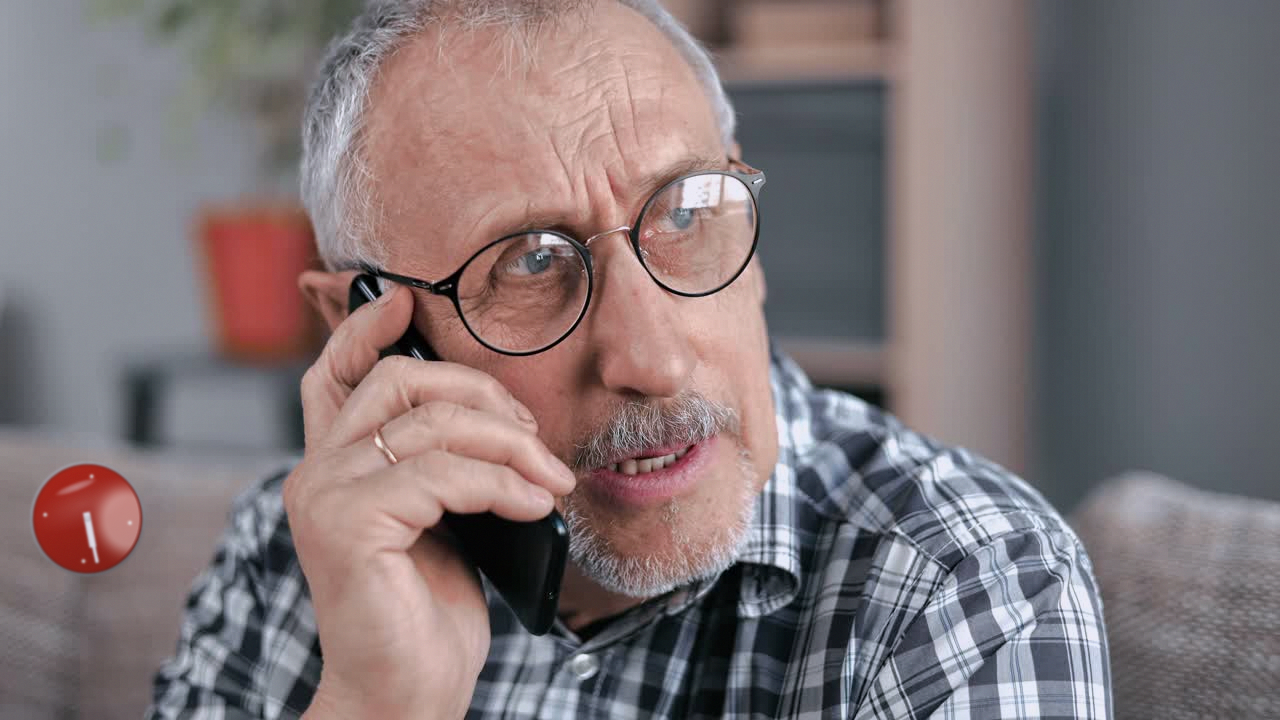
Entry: 5h27
